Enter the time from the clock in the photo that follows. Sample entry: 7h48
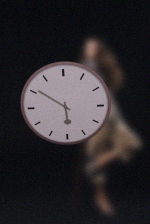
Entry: 5h51
